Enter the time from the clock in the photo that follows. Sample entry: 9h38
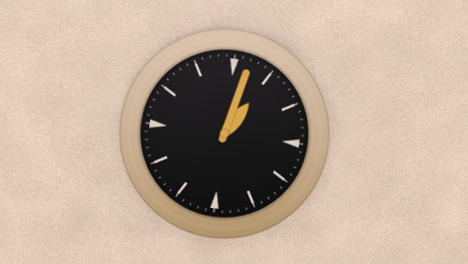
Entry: 1h02
